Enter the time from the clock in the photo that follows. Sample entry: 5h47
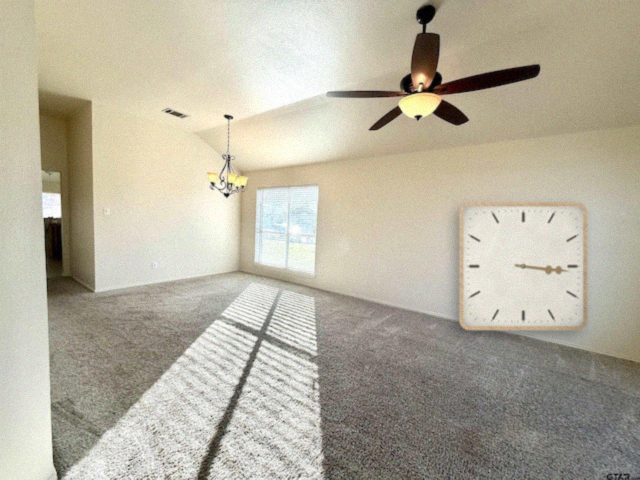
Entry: 3h16
